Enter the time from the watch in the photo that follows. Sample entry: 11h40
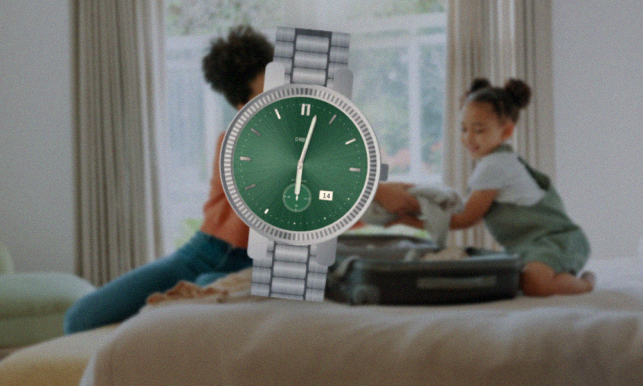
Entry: 6h02
